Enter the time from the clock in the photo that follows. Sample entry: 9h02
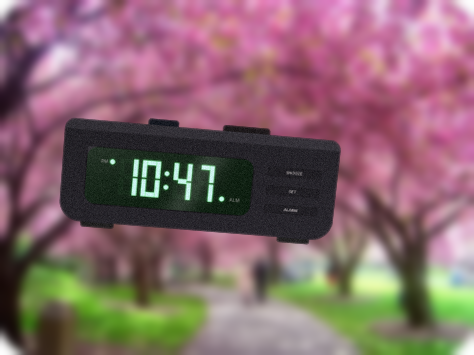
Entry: 10h47
